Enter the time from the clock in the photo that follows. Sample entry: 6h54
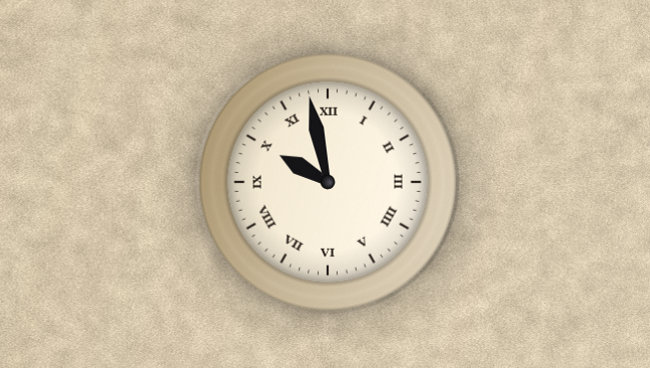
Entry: 9h58
